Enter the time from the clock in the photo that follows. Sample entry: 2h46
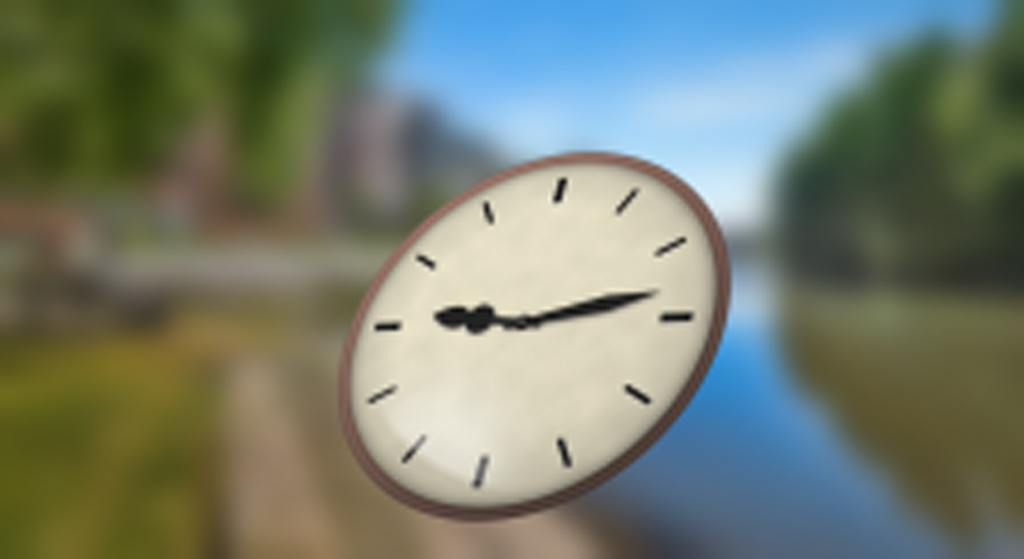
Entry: 9h13
